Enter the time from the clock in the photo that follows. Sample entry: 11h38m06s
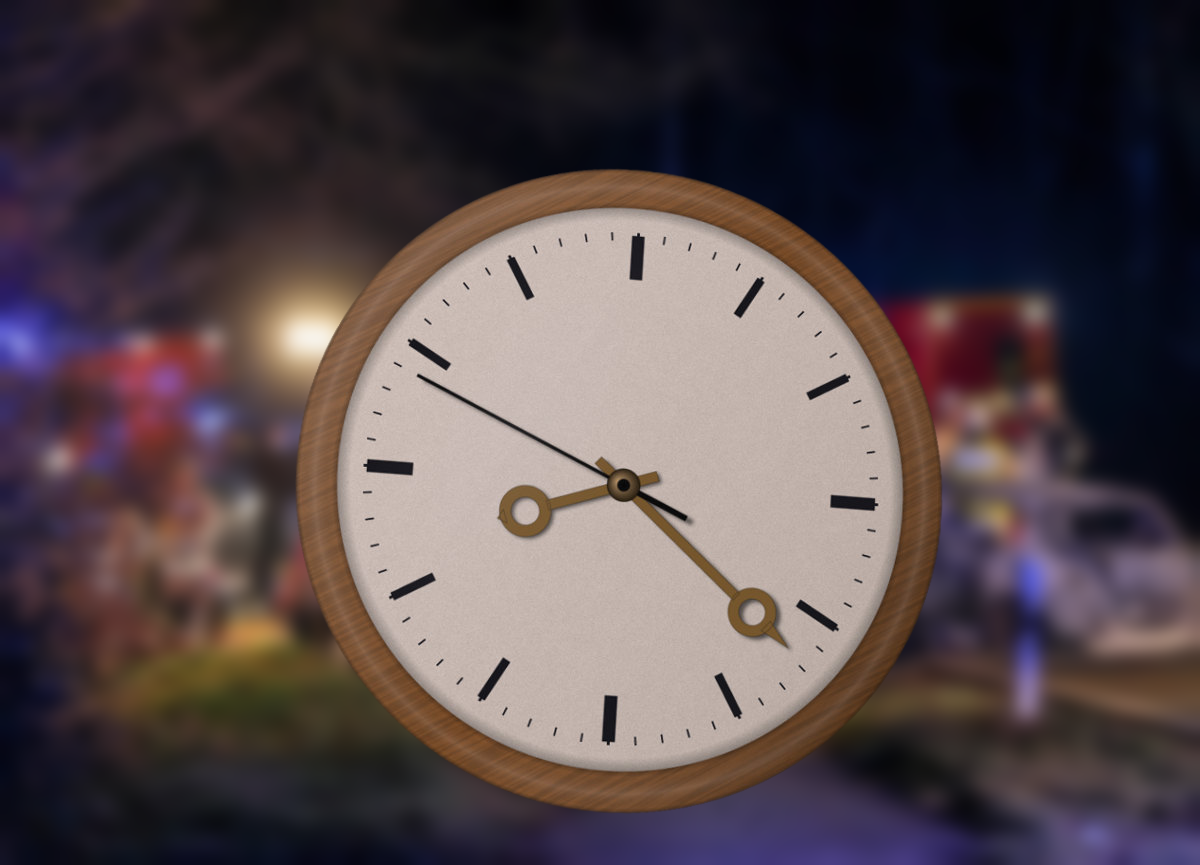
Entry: 8h21m49s
